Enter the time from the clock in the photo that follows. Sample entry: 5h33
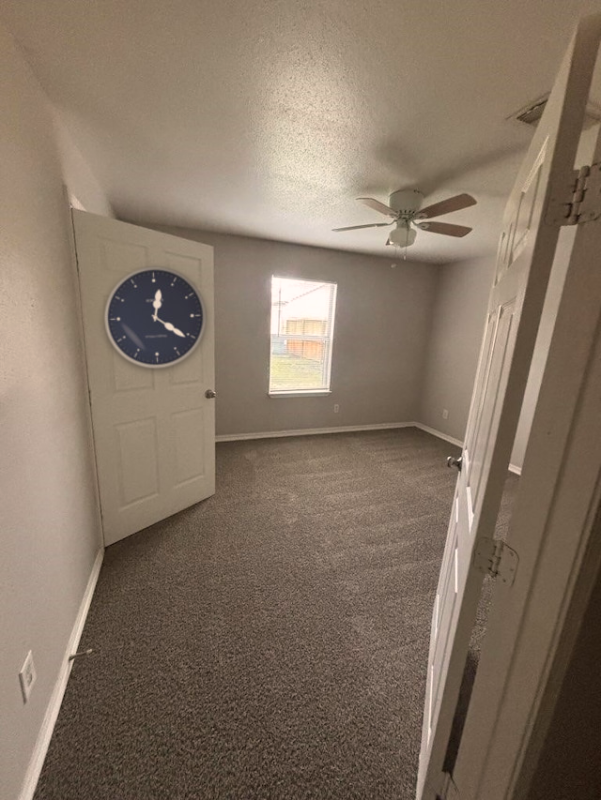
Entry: 12h21
